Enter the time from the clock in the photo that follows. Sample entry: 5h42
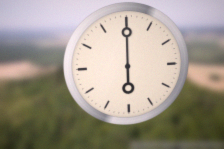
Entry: 6h00
